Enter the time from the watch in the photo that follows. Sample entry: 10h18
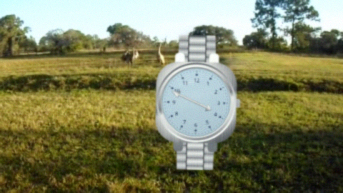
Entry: 3h49
